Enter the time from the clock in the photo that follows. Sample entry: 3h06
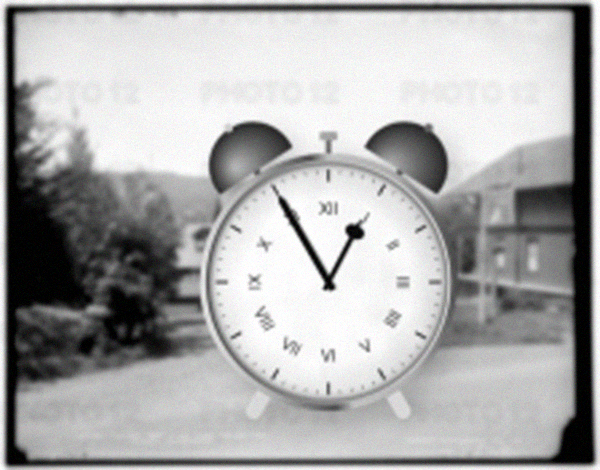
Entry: 12h55
